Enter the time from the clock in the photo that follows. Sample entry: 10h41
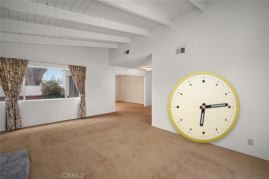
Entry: 6h14
